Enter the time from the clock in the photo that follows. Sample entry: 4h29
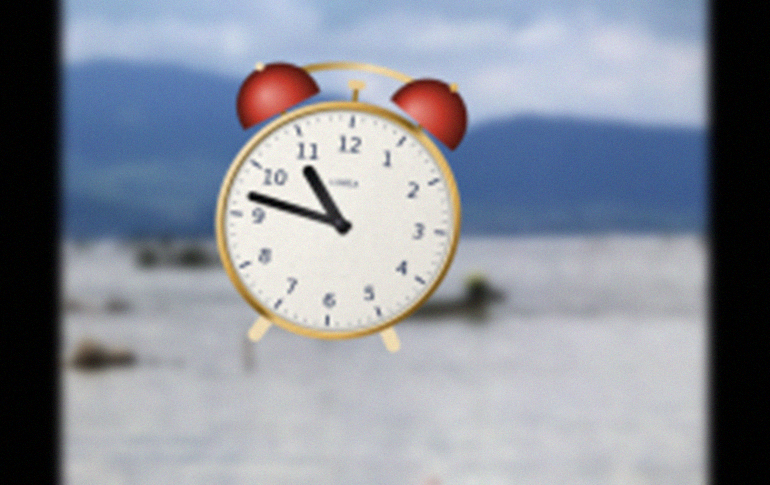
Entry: 10h47
